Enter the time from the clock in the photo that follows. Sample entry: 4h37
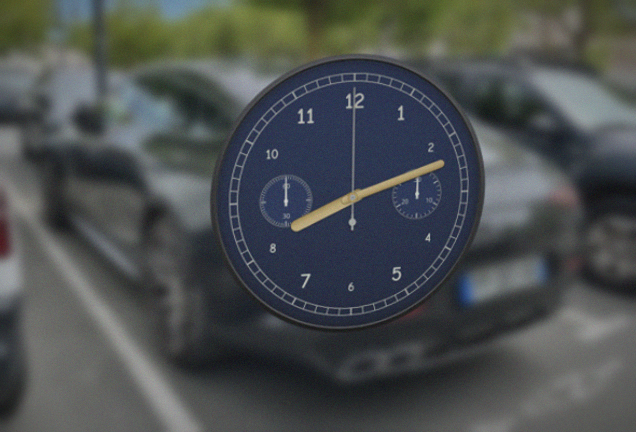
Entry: 8h12
